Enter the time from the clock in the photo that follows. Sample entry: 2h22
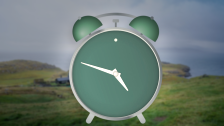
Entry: 4h48
